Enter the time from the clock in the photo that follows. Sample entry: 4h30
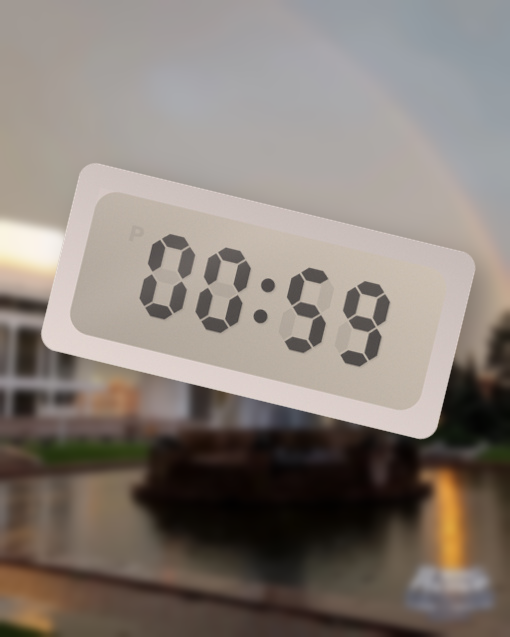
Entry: 0h59
